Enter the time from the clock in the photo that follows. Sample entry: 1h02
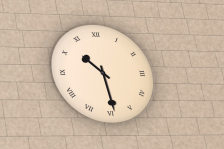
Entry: 10h29
